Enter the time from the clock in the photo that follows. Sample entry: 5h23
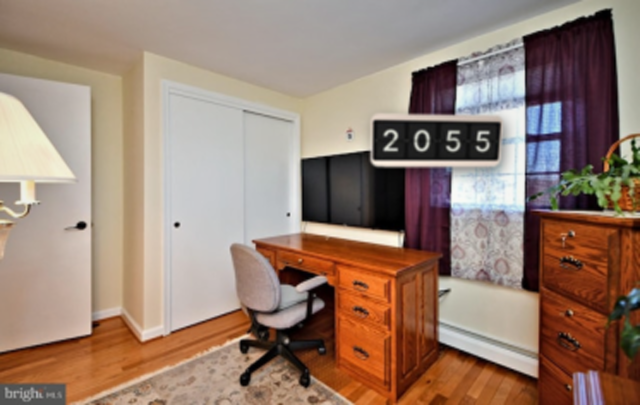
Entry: 20h55
